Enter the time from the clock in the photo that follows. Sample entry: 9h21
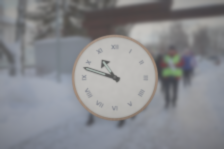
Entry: 10h48
